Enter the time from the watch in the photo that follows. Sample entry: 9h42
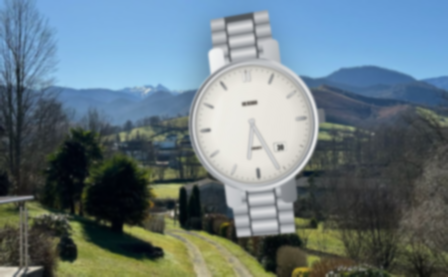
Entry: 6h26
